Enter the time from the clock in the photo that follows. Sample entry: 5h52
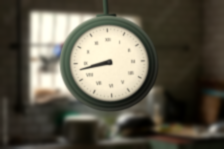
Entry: 8h43
